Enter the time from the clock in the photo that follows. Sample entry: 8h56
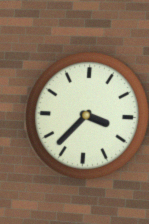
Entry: 3h37
